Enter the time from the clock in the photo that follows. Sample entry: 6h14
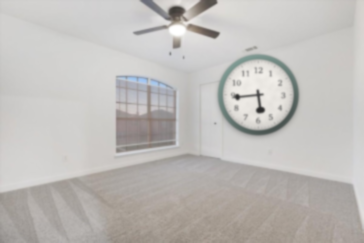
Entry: 5h44
